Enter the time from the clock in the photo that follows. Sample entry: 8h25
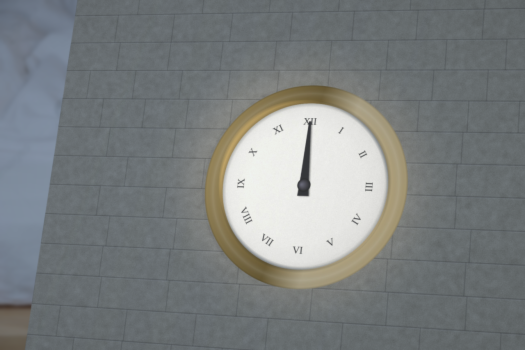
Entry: 12h00
